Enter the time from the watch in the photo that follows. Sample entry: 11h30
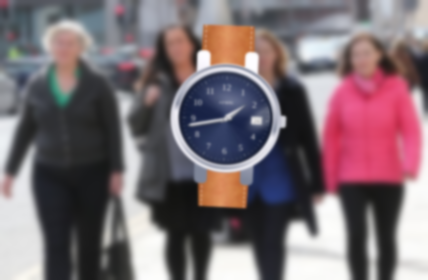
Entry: 1h43
